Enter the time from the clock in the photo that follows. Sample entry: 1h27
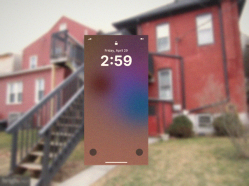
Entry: 2h59
